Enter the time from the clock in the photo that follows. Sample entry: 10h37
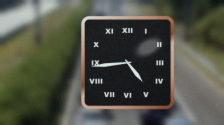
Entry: 4h44
